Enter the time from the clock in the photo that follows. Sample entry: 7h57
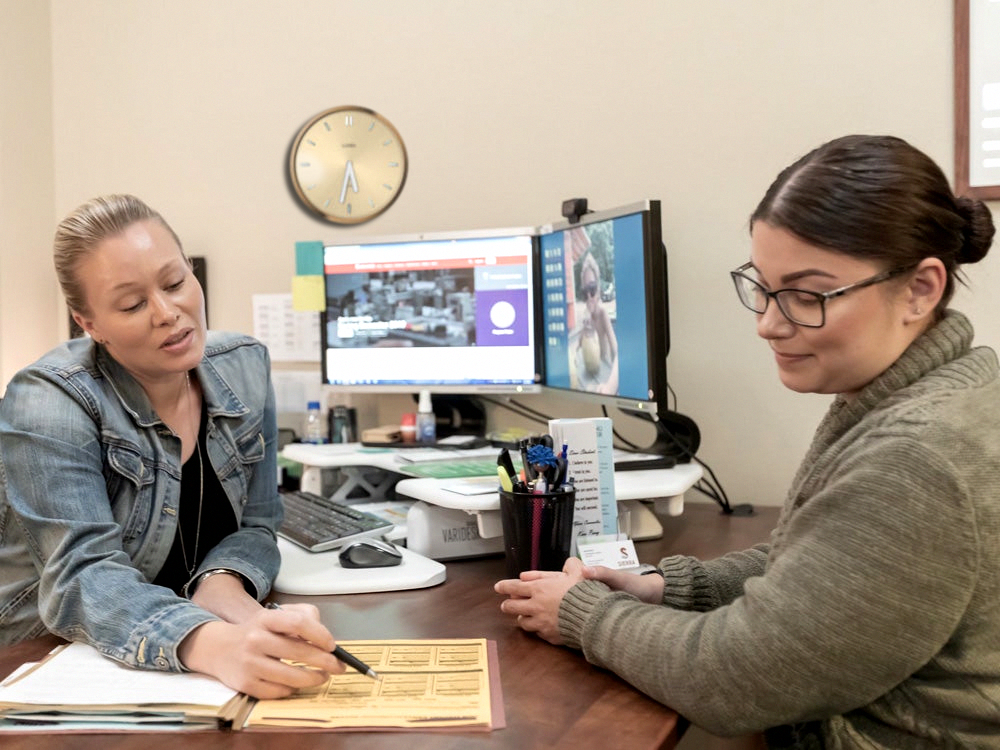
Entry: 5h32
